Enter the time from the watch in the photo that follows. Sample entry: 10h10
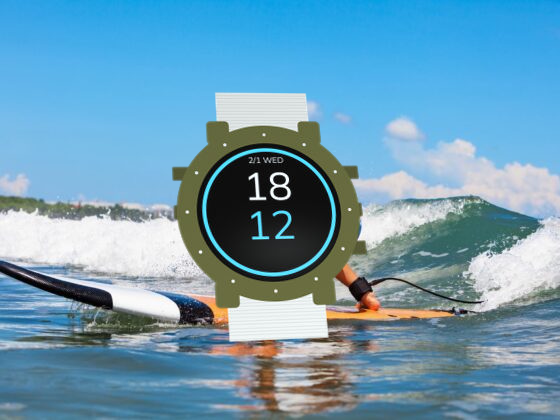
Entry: 18h12
